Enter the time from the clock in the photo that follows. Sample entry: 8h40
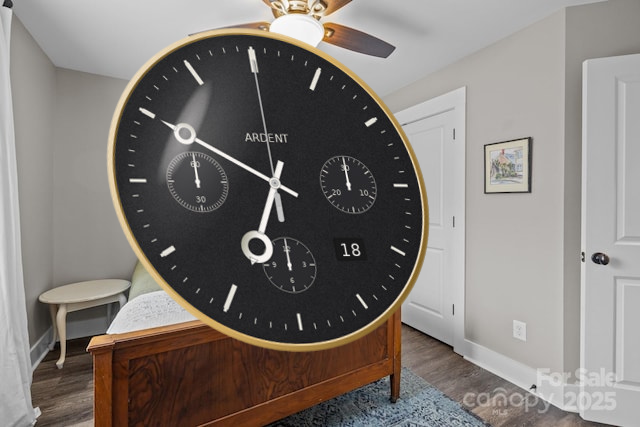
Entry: 6h50
